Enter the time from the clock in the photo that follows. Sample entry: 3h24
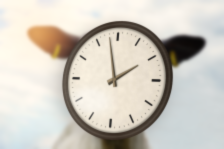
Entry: 1h58
